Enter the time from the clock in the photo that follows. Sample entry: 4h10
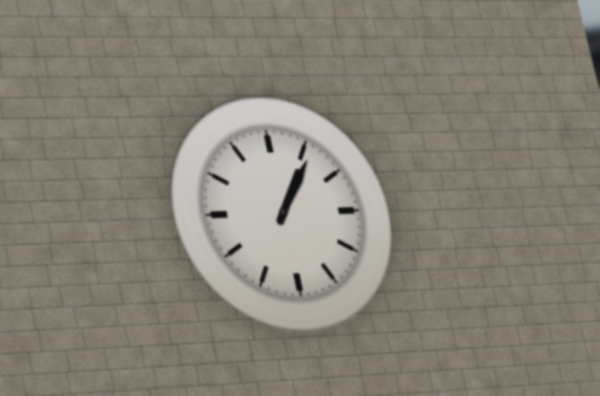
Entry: 1h06
